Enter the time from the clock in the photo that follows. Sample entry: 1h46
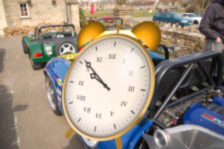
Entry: 9h51
